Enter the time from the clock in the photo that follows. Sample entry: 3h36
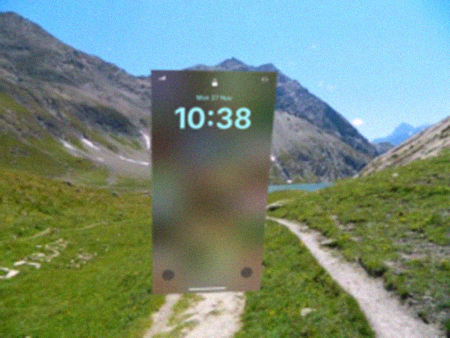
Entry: 10h38
